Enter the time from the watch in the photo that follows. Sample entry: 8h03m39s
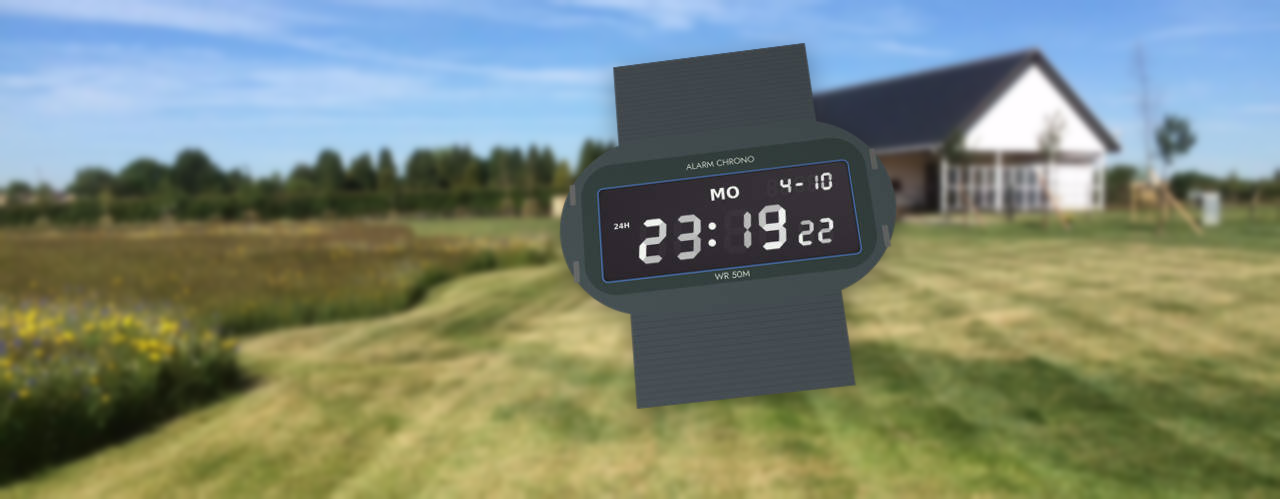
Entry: 23h19m22s
